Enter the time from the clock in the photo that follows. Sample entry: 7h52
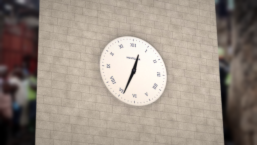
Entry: 12h34
